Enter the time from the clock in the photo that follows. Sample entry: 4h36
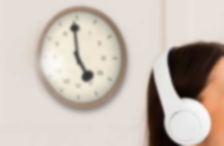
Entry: 4h59
